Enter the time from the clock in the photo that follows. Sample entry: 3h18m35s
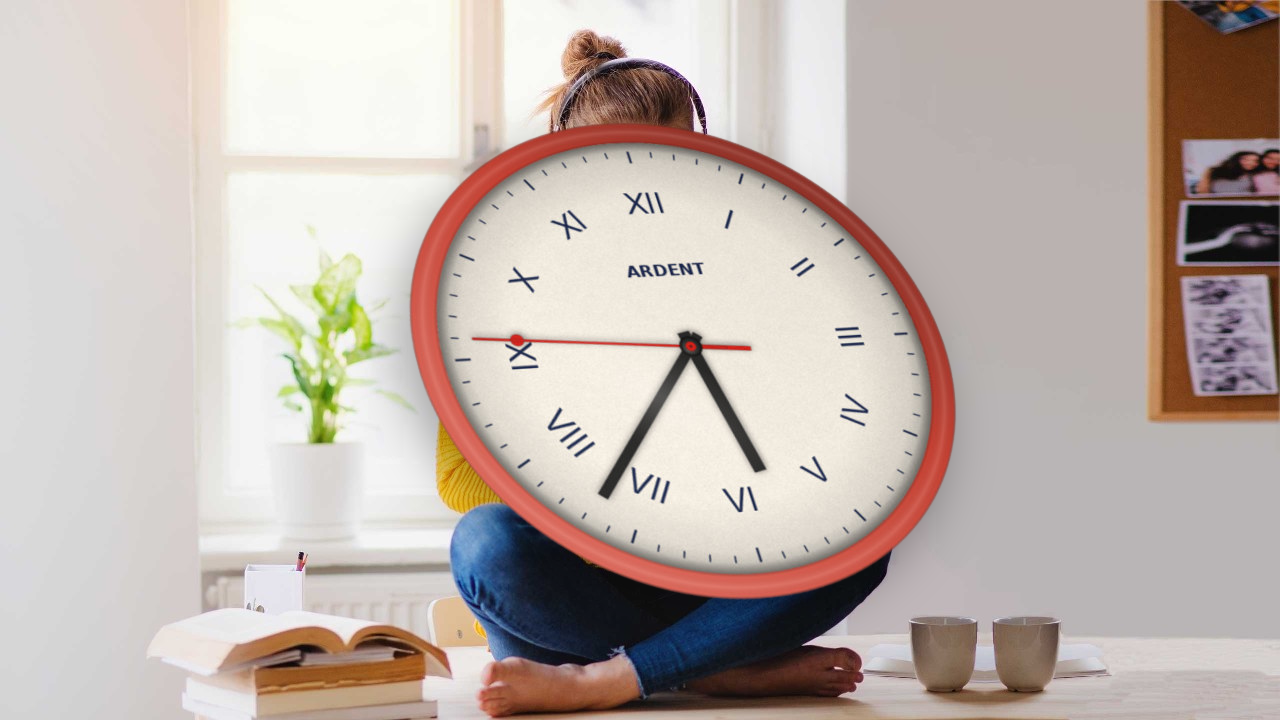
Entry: 5h36m46s
